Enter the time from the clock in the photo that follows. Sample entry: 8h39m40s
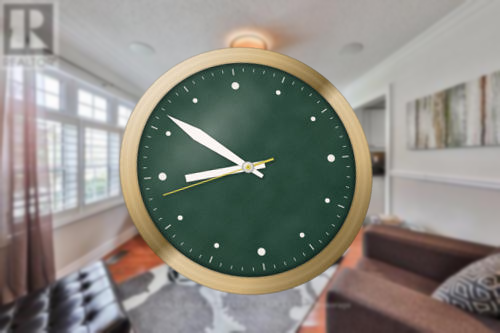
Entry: 8h51m43s
